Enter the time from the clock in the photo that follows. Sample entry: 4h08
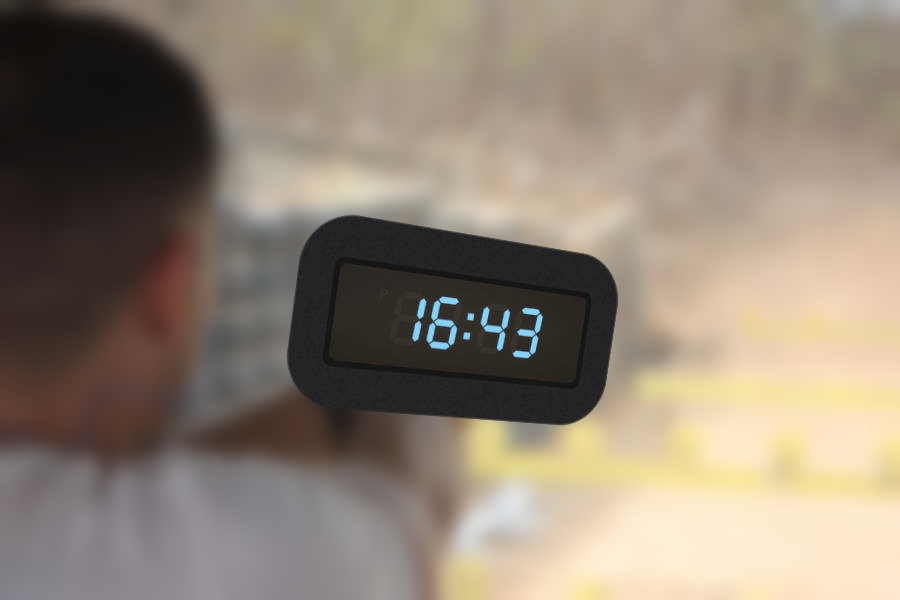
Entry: 16h43
